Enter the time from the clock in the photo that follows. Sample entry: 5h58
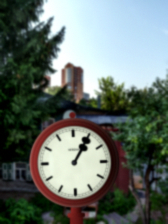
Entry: 1h05
